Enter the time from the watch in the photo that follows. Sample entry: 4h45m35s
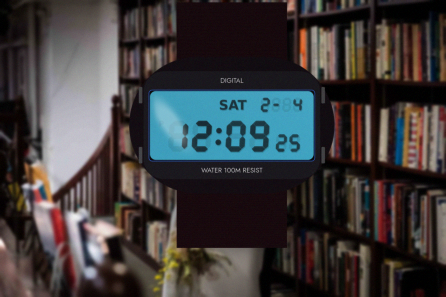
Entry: 12h09m25s
